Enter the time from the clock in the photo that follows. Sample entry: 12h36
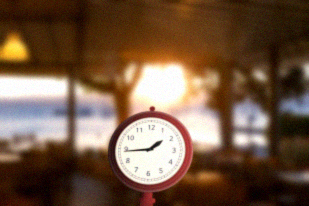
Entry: 1h44
